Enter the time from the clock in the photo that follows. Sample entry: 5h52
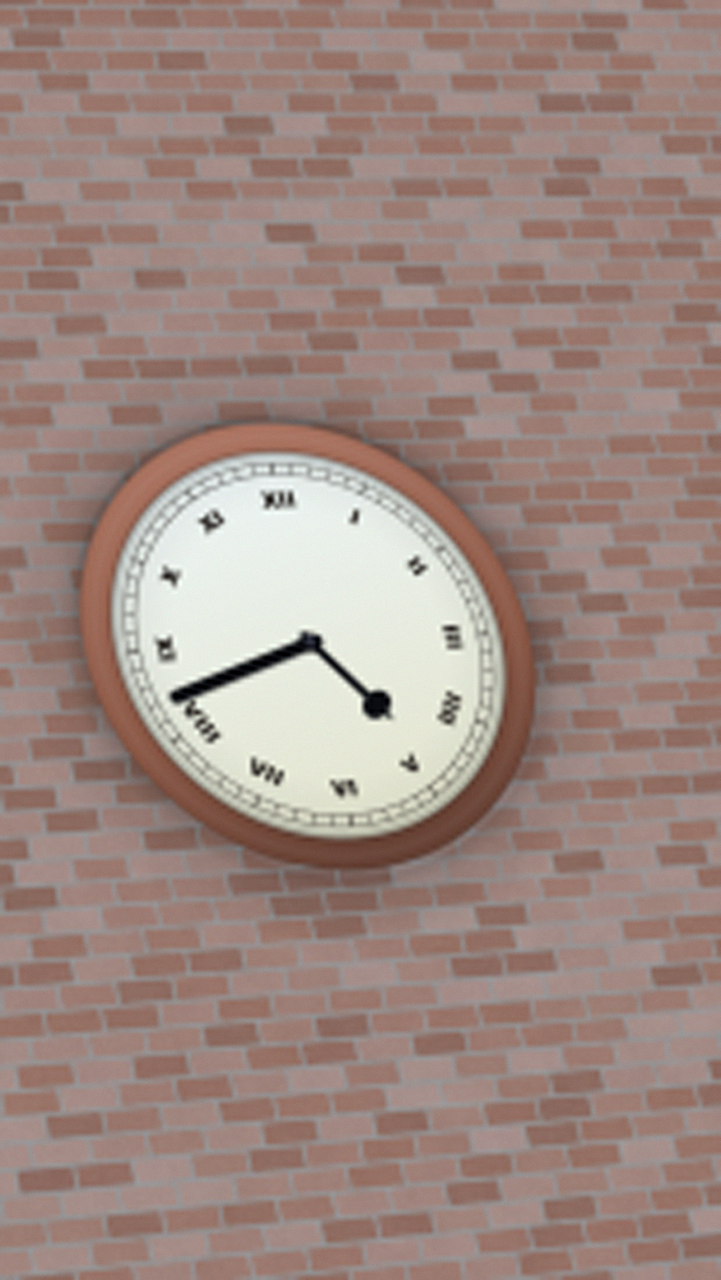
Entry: 4h42
